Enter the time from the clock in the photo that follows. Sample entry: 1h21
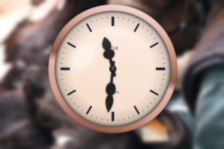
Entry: 11h31
